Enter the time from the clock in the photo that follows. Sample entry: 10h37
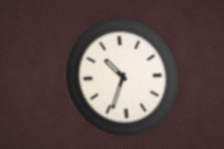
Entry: 10h34
